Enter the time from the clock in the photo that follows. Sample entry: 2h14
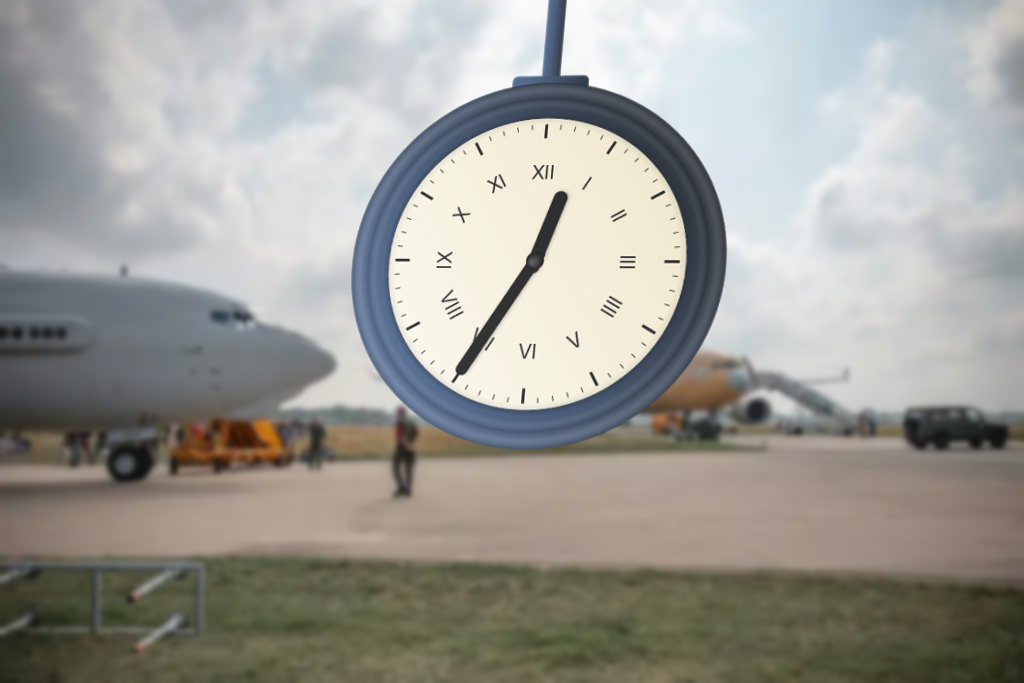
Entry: 12h35
